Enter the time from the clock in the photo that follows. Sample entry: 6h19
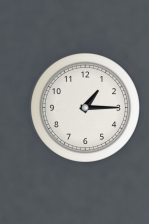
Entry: 1h15
